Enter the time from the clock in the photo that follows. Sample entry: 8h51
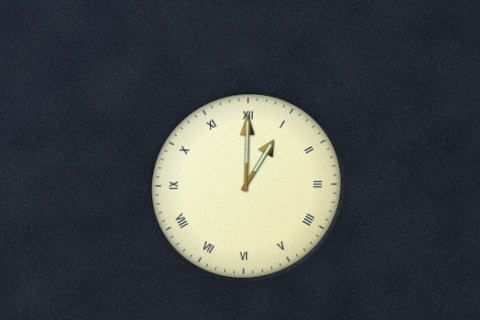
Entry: 1h00
